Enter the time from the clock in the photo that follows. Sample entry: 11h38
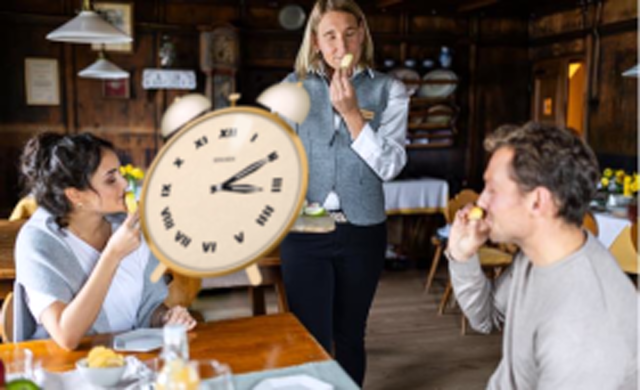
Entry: 3h10
